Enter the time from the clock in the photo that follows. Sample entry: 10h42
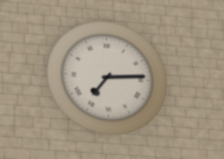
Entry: 7h14
